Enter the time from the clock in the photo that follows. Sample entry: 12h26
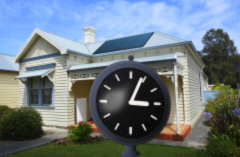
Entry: 3h04
